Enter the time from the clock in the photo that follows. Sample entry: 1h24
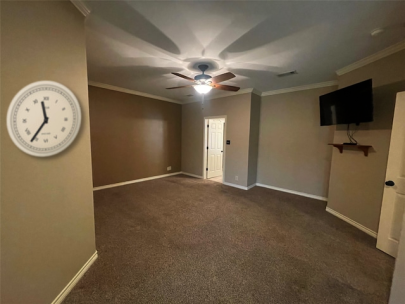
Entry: 11h36
